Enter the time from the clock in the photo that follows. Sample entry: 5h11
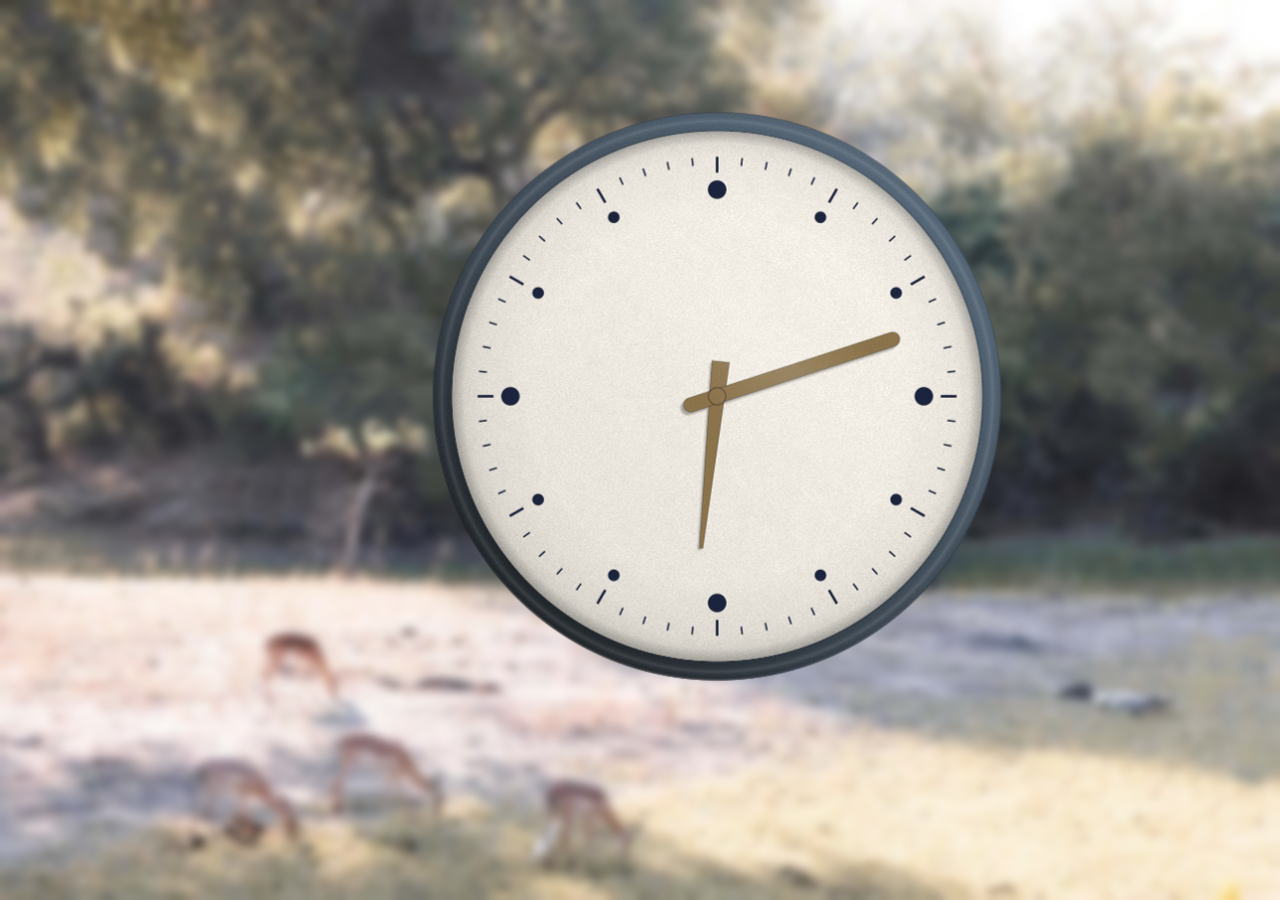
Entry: 6h12
